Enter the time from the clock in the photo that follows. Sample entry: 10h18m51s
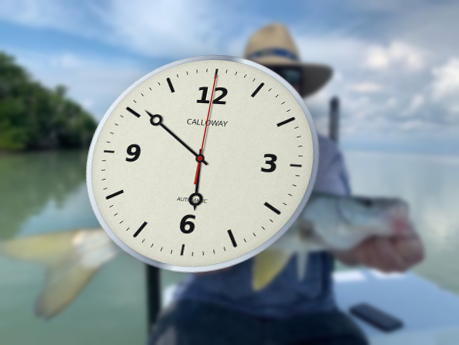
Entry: 5h51m00s
